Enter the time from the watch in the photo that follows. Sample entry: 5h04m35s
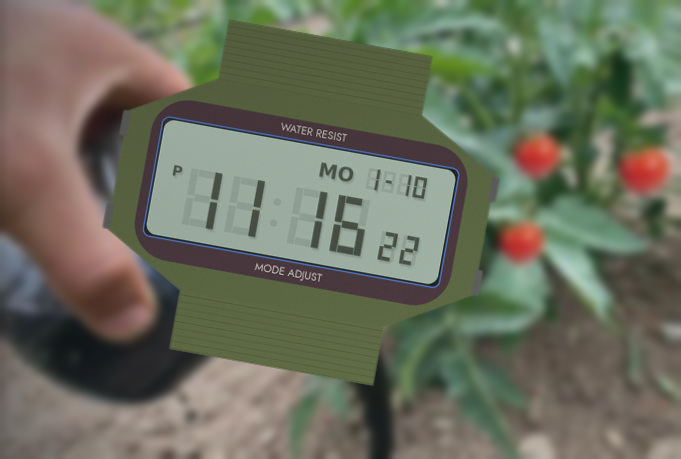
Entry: 11h16m22s
